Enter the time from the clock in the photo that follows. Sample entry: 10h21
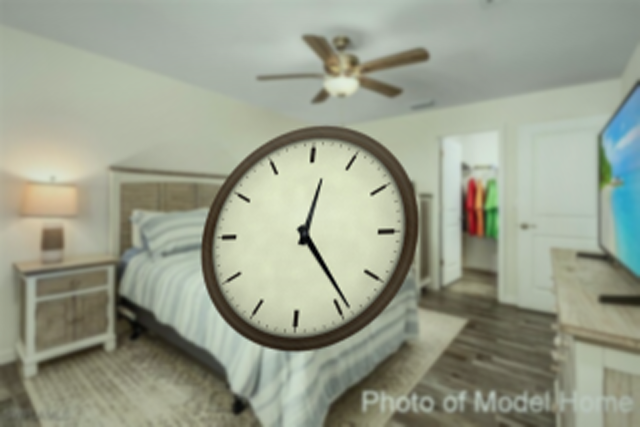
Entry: 12h24
